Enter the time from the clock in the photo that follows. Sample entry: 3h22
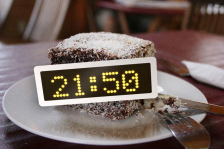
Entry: 21h50
